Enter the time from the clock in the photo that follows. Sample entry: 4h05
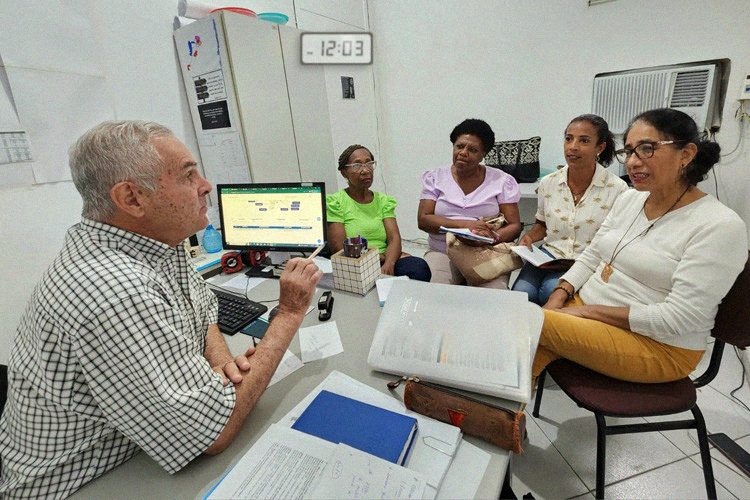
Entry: 12h03
